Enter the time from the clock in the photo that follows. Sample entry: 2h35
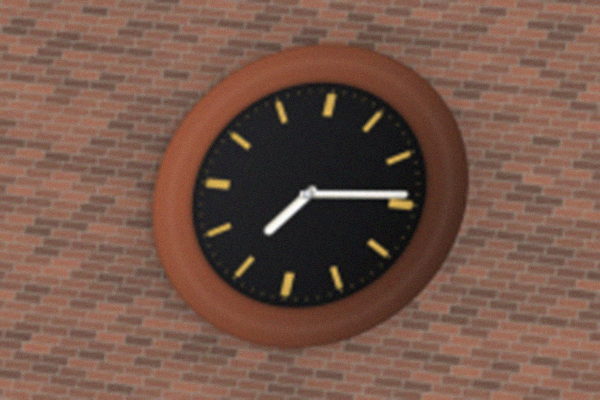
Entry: 7h14
